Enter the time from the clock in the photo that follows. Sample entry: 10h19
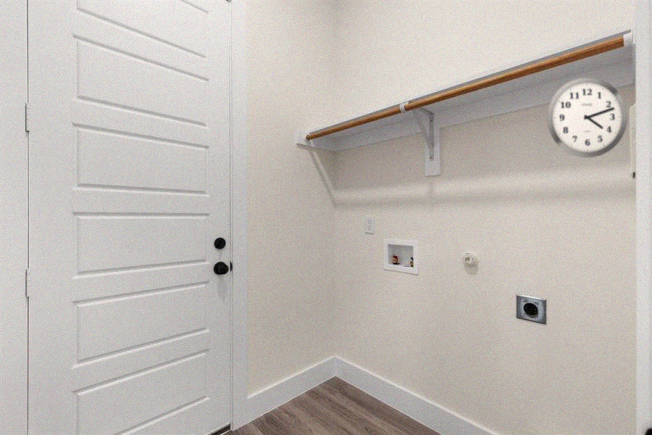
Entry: 4h12
